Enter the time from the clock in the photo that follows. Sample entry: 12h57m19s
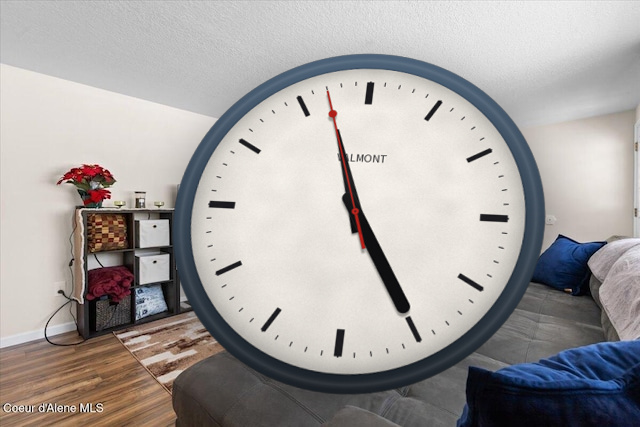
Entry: 11h24m57s
